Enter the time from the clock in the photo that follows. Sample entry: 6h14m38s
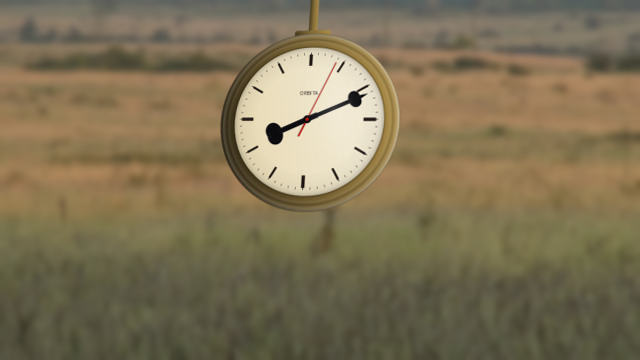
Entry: 8h11m04s
